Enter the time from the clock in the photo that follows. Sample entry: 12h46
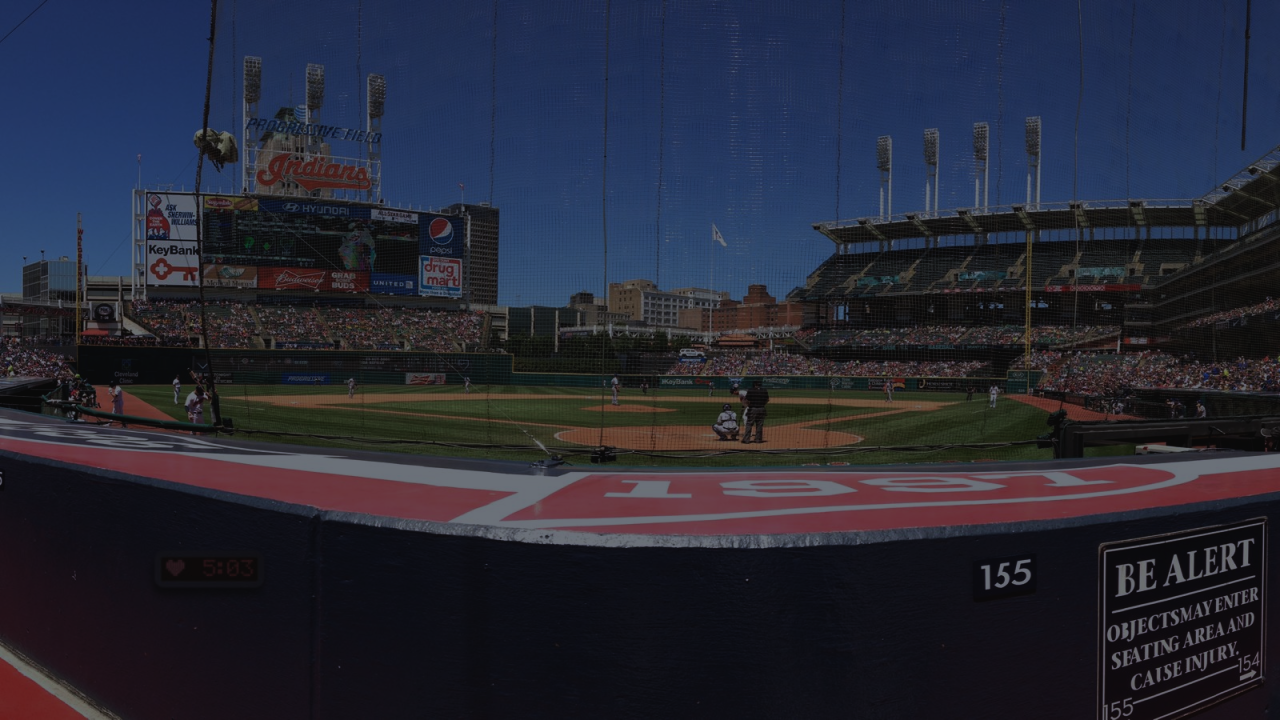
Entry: 5h03
